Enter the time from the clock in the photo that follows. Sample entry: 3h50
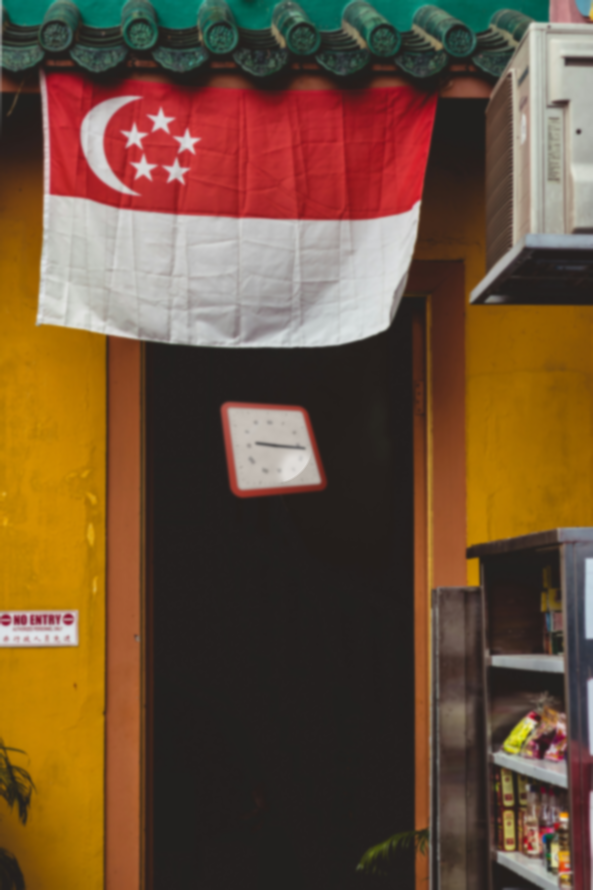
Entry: 9h16
